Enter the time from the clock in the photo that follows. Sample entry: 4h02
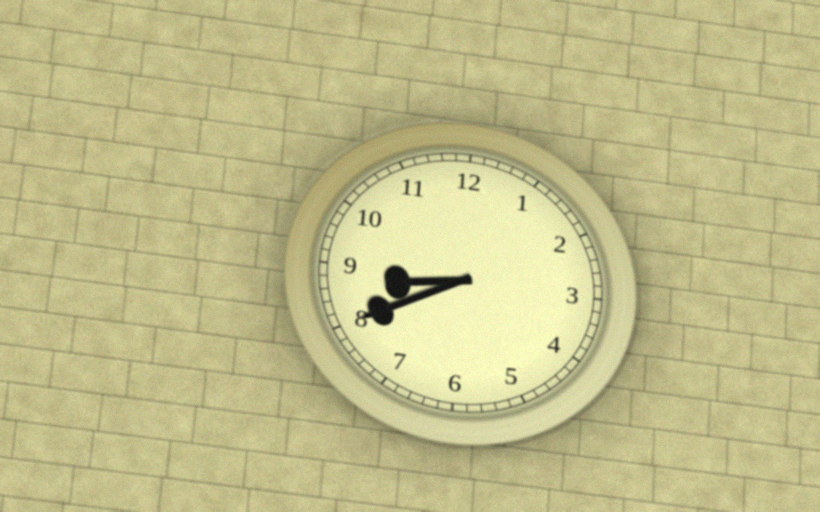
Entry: 8h40
